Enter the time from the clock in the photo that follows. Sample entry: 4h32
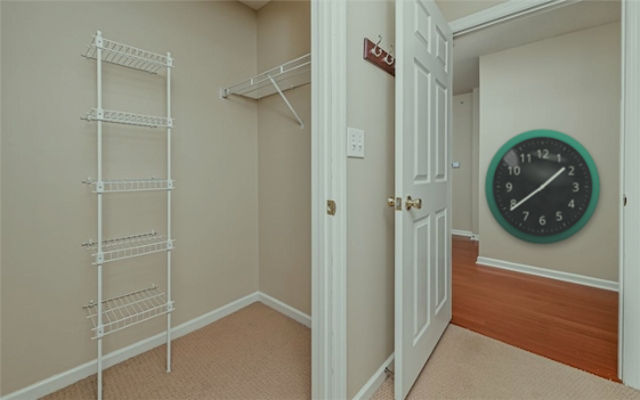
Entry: 1h39
